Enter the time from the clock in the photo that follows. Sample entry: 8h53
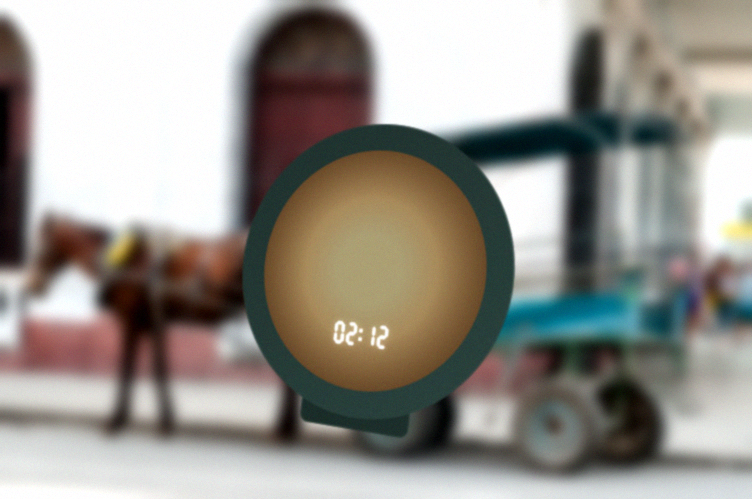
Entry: 2h12
